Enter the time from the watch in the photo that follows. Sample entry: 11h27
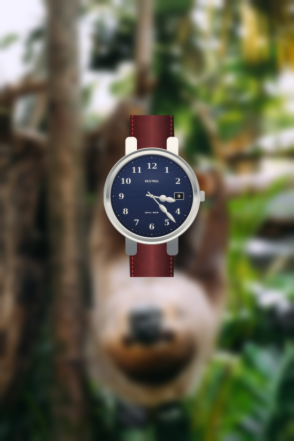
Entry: 3h23
